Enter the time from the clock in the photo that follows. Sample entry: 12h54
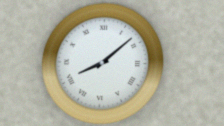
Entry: 8h08
